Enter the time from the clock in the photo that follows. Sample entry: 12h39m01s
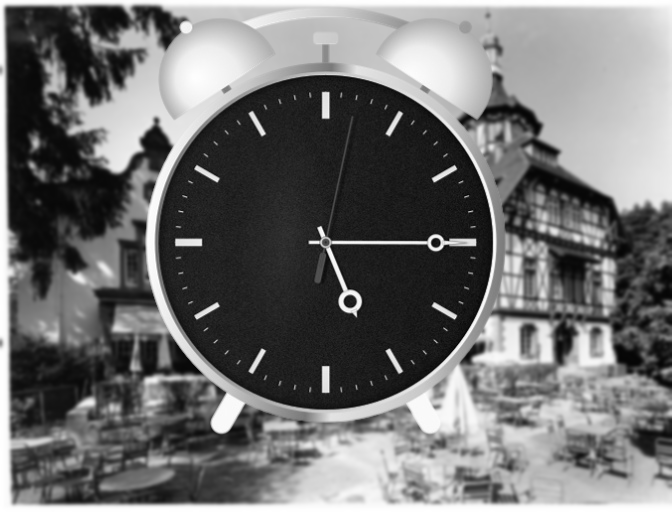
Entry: 5h15m02s
